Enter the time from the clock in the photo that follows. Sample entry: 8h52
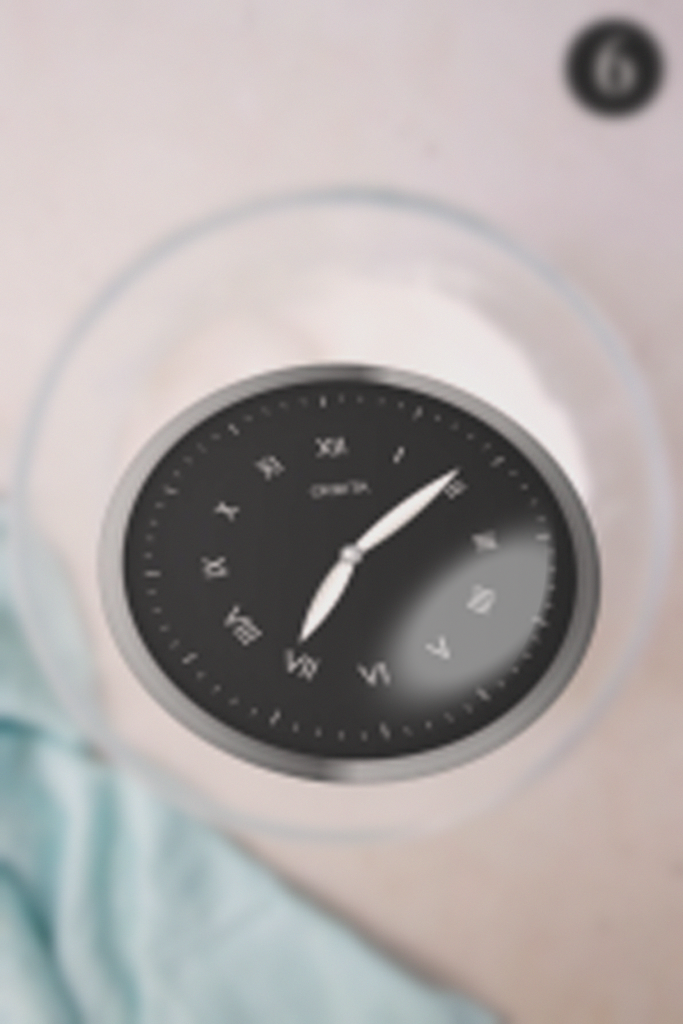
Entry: 7h09
